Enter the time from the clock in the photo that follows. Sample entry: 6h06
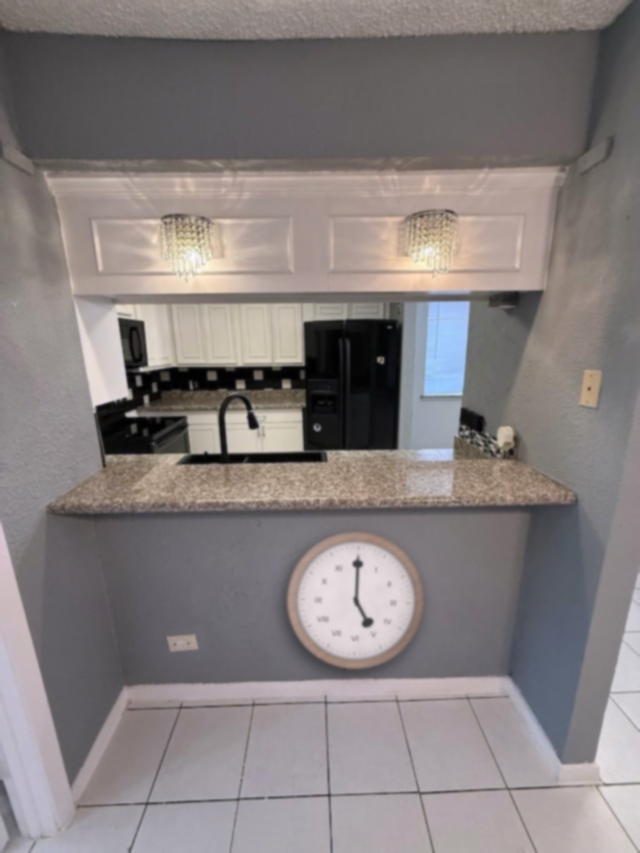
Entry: 5h00
